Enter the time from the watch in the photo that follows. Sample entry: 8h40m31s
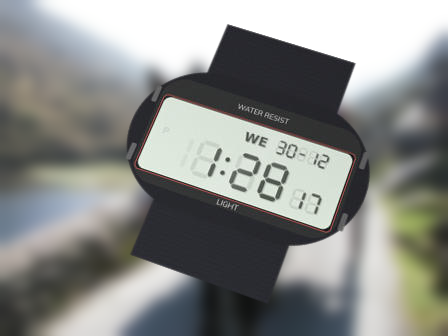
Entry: 1h28m17s
